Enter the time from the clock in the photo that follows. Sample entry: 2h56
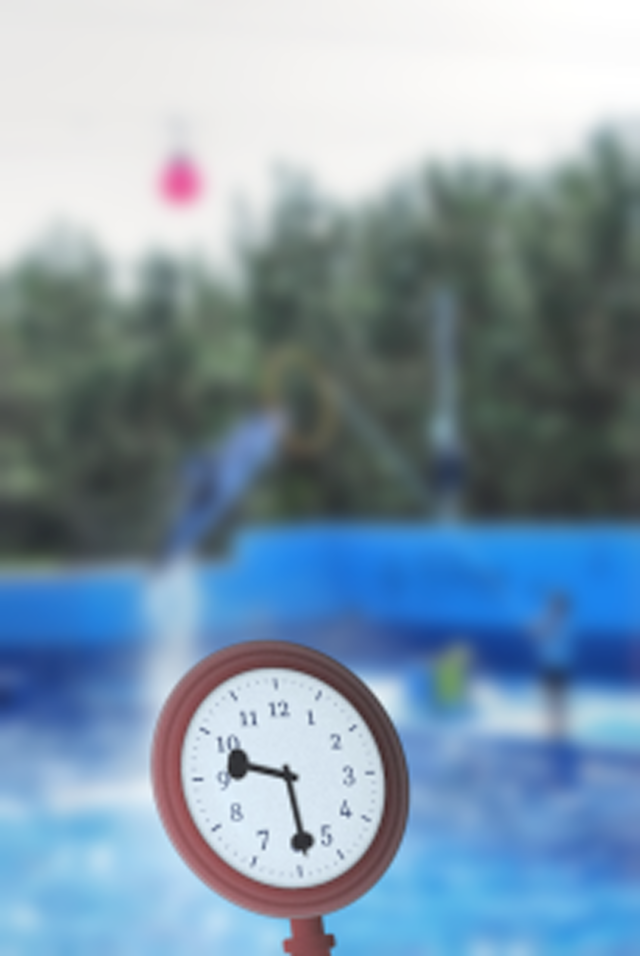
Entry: 9h29
